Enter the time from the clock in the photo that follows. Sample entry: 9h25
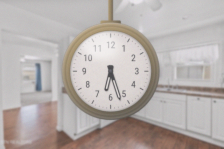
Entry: 6h27
